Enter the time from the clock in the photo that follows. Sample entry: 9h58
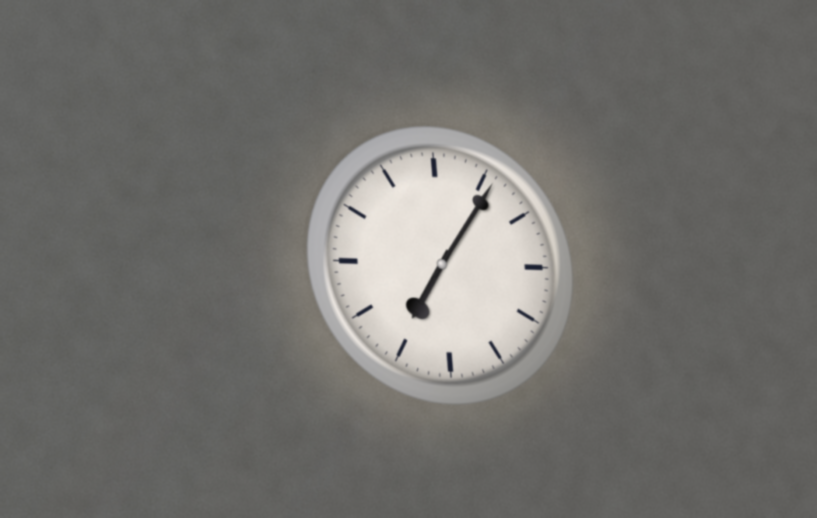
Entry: 7h06
